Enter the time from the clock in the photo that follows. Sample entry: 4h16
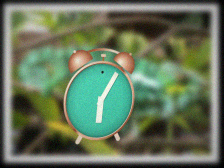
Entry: 6h05
